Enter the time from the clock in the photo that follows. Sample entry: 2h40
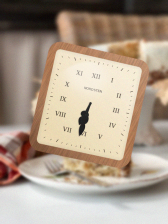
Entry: 6h31
